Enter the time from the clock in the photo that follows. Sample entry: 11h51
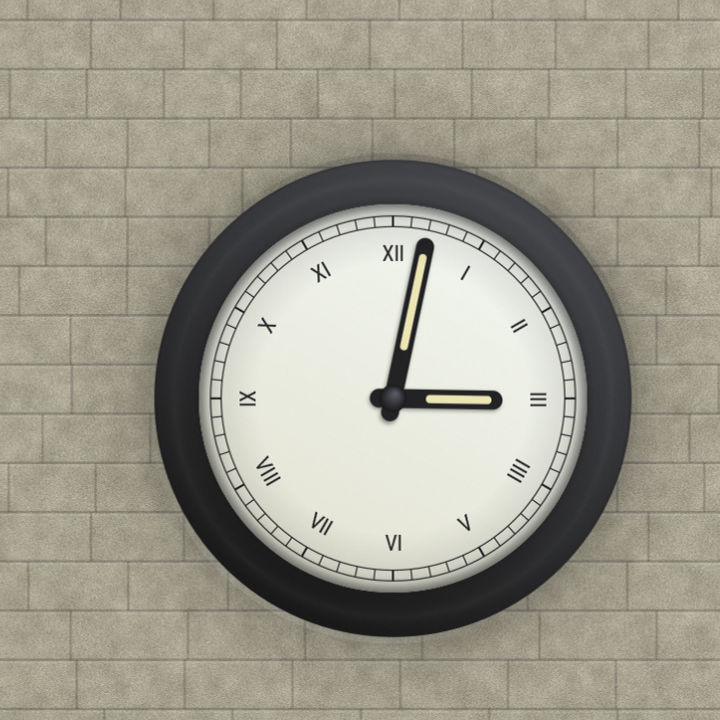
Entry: 3h02
